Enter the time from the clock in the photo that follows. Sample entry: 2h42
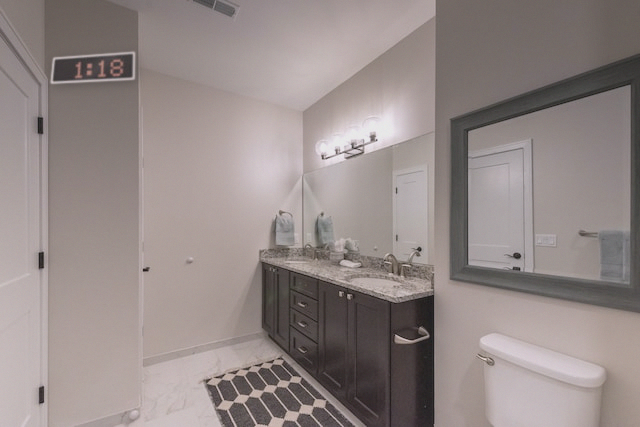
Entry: 1h18
